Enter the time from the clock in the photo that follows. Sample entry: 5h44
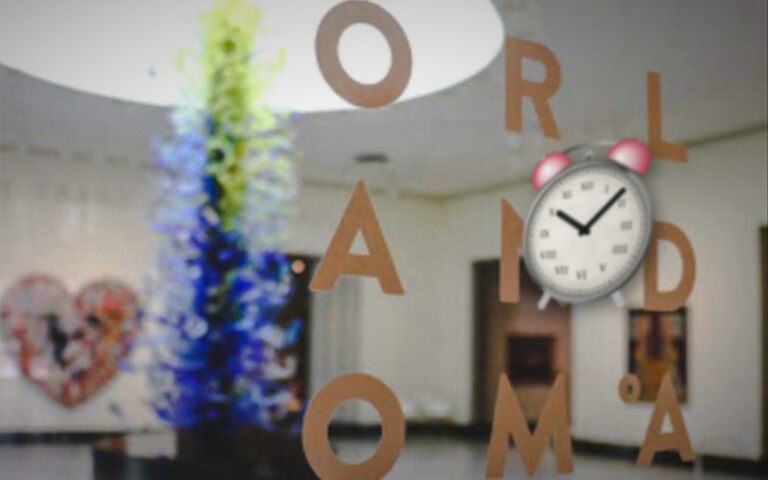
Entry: 10h08
